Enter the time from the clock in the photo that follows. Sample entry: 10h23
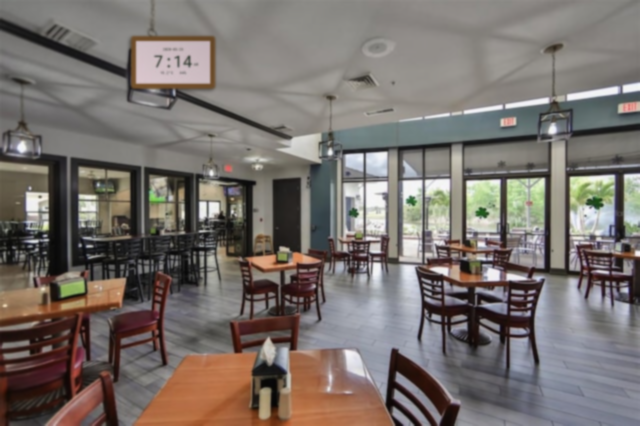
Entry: 7h14
